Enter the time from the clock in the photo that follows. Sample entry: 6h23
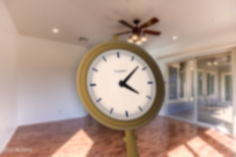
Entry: 4h08
